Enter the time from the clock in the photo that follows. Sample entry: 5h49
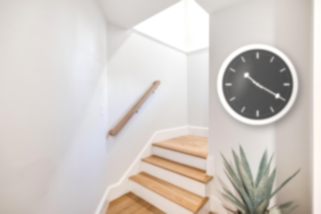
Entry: 10h20
